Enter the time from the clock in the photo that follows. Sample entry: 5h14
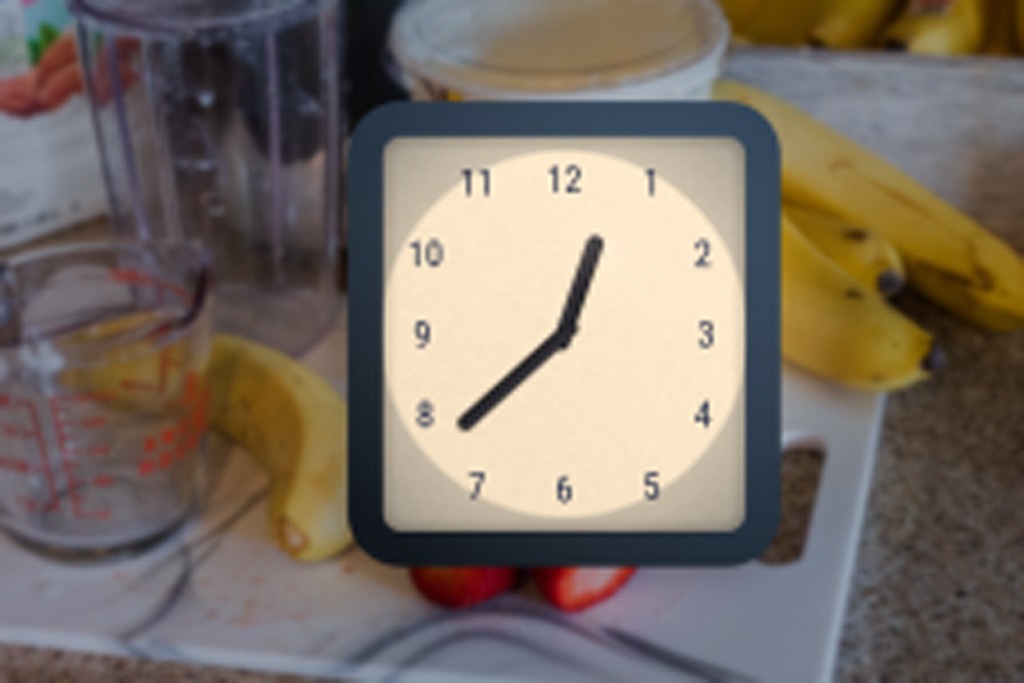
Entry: 12h38
